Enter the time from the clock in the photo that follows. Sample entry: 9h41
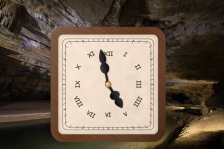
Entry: 4h58
